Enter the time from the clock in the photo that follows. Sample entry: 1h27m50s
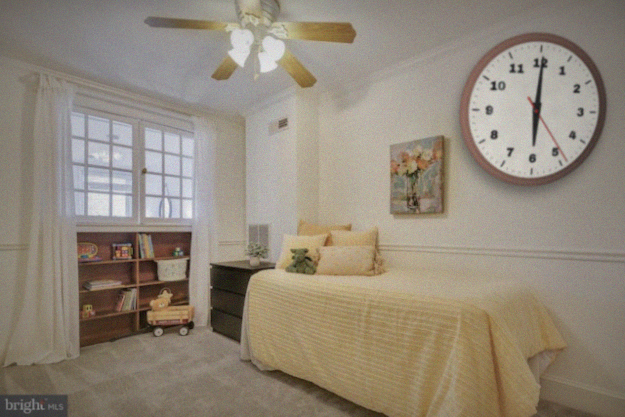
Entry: 6h00m24s
